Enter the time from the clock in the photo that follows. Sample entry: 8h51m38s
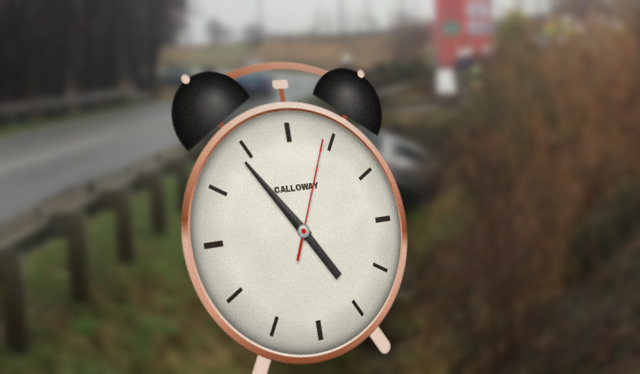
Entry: 4h54m04s
